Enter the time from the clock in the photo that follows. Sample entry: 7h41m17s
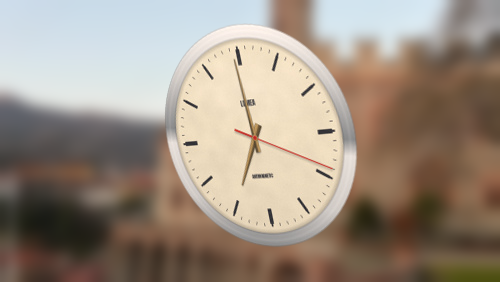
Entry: 6h59m19s
